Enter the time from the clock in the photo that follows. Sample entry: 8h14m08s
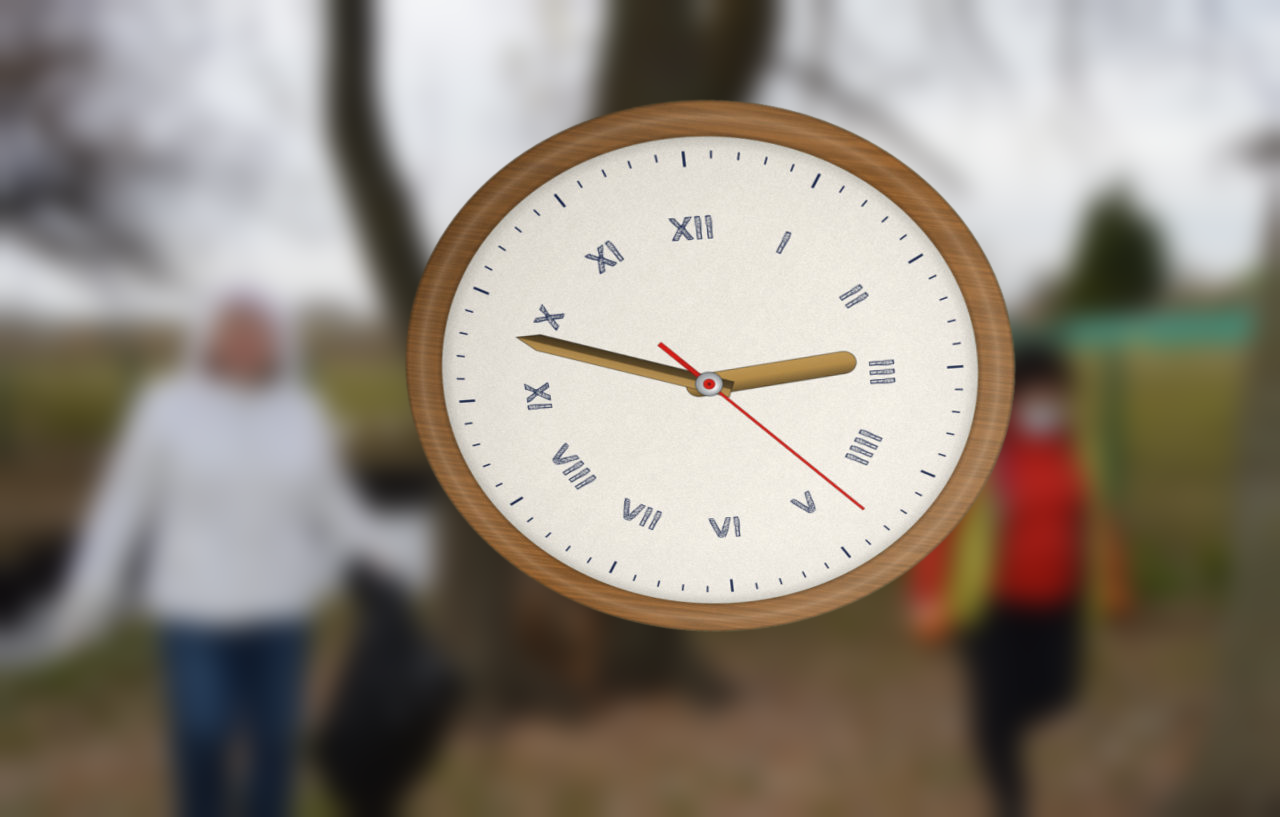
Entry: 2h48m23s
